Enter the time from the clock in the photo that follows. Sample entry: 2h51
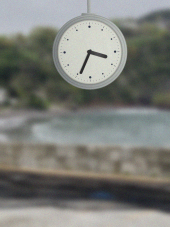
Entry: 3h34
